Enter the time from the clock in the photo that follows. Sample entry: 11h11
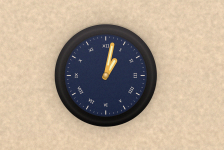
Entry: 1h02
